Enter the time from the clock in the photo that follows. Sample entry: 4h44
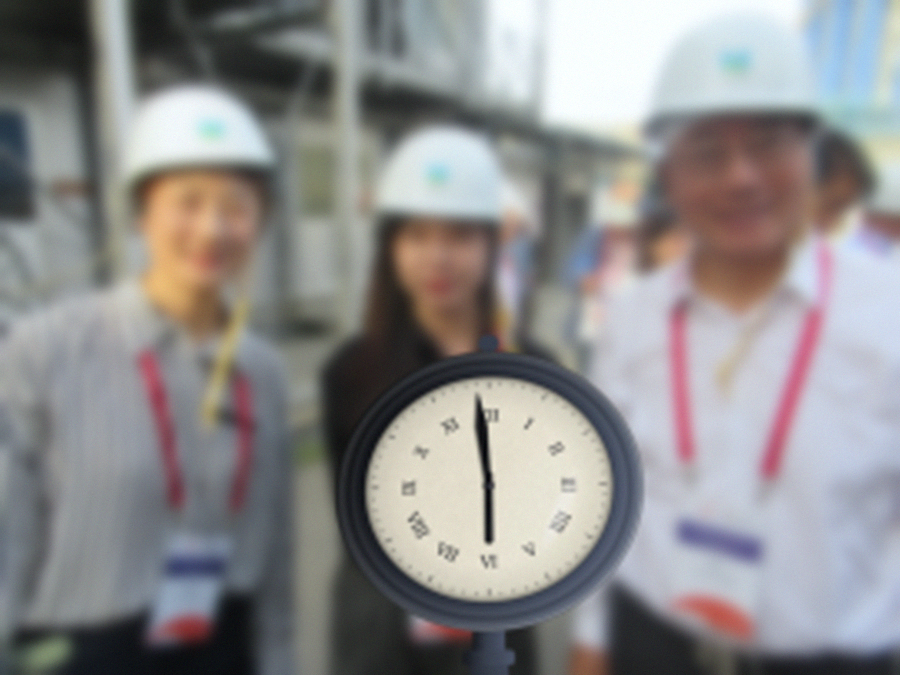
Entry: 5h59
